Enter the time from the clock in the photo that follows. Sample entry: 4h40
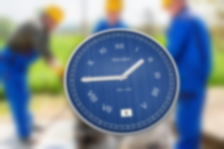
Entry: 1h45
